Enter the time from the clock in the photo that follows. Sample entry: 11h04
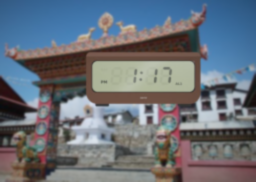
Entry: 1h17
